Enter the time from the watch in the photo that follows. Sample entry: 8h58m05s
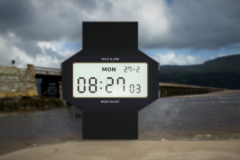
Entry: 8h27m03s
